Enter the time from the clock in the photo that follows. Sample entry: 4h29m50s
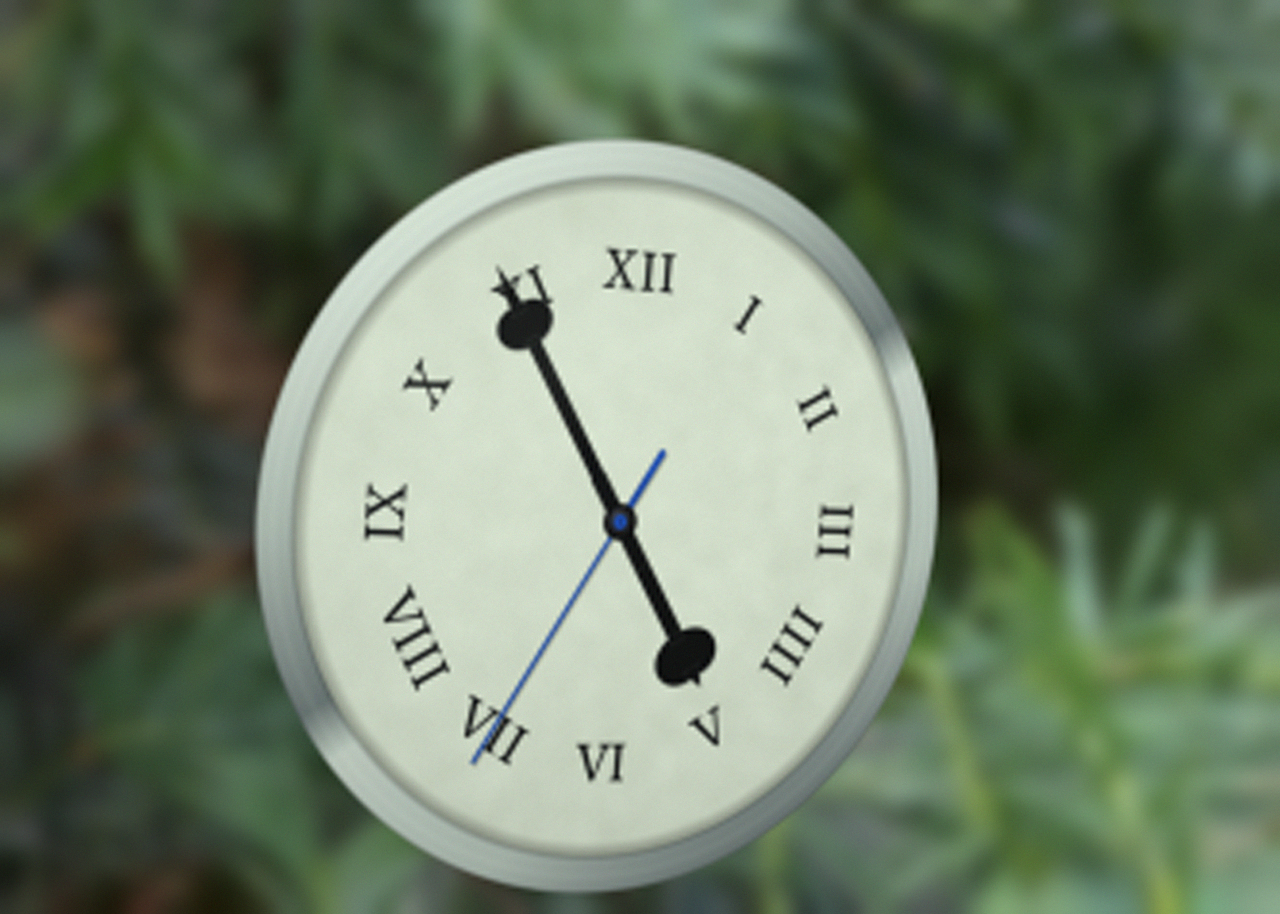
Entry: 4h54m35s
